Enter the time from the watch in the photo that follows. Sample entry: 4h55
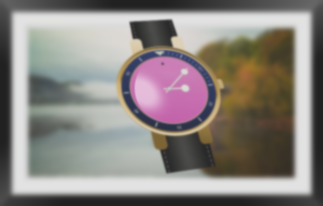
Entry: 3h08
